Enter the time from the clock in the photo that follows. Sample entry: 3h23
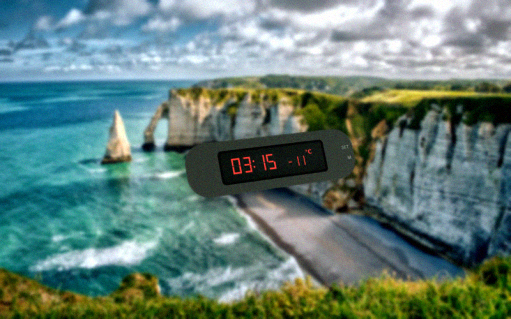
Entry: 3h15
